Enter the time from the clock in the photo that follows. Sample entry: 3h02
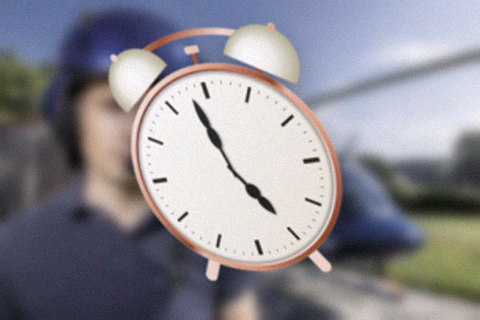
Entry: 4h58
